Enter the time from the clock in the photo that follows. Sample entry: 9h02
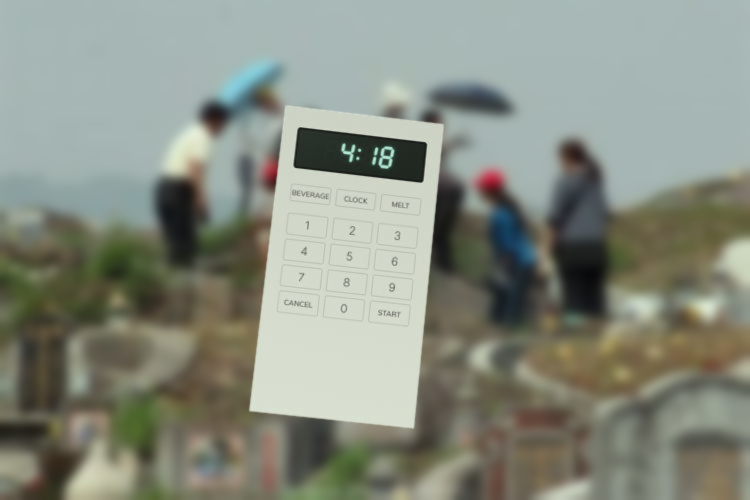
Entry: 4h18
